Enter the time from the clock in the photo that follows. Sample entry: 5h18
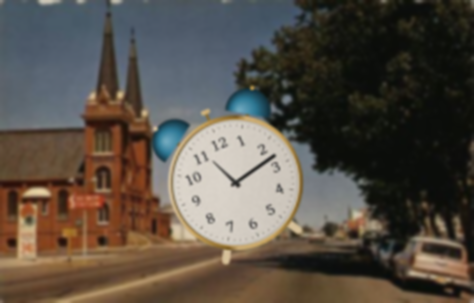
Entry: 11h13
